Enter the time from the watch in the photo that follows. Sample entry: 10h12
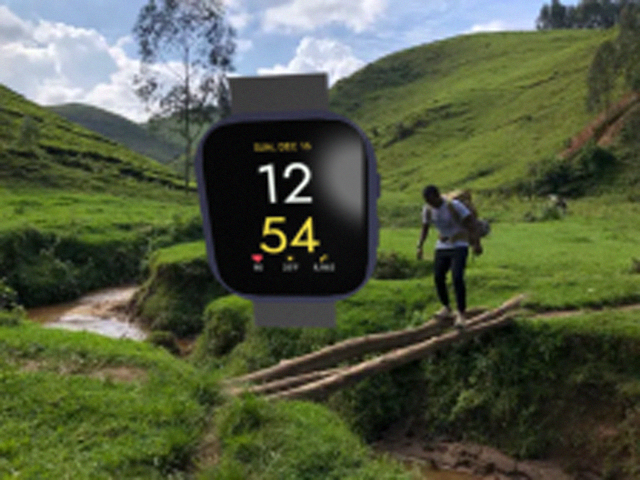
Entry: 12h54
